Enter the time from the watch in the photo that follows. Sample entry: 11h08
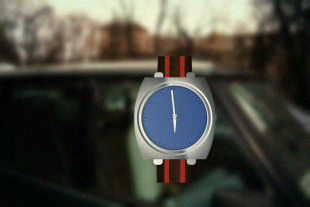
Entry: 5h59
